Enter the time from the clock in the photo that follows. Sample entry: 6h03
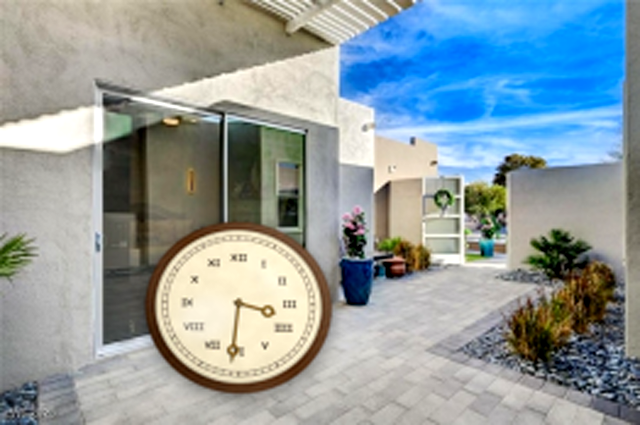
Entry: 3h31
